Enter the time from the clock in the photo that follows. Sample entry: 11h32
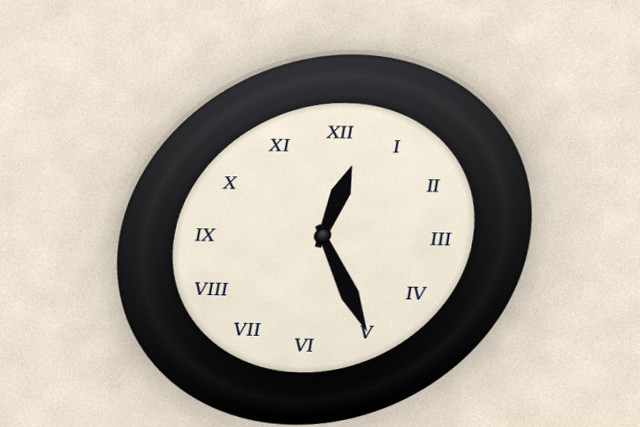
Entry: 12h25
